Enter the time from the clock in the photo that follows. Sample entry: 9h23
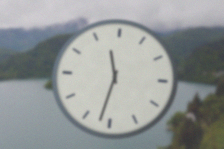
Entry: 11h32
